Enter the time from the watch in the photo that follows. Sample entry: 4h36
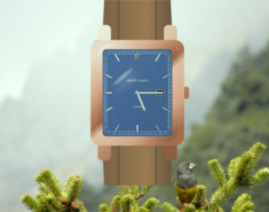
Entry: 5h15
